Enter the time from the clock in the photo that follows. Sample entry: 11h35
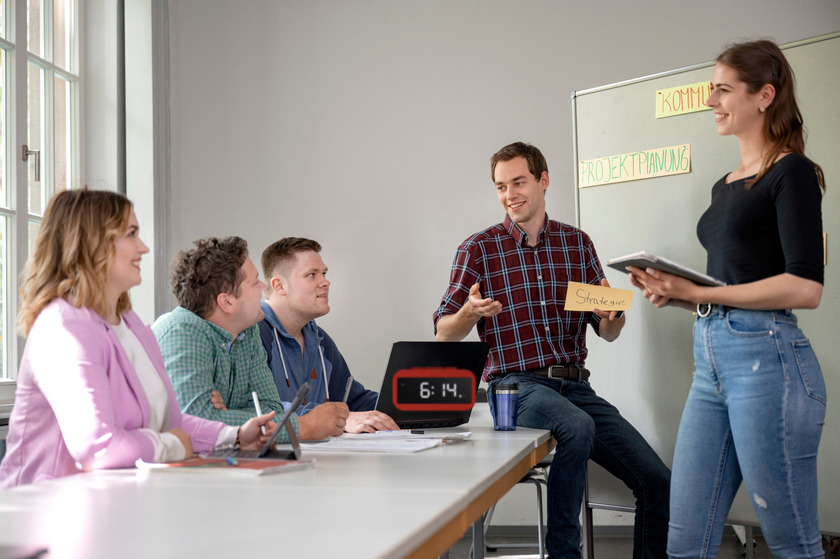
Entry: 6h14
